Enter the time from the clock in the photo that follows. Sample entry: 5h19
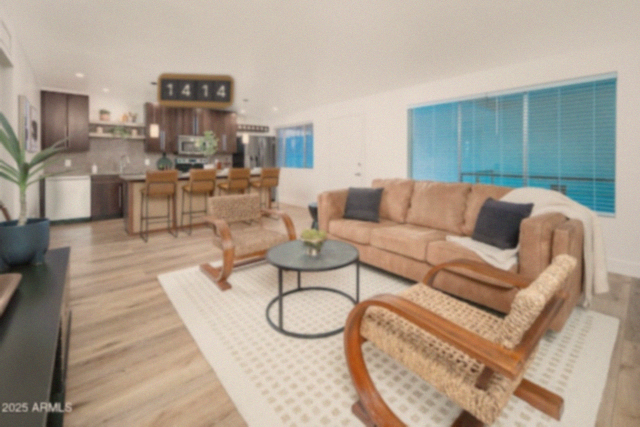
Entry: 14h14
